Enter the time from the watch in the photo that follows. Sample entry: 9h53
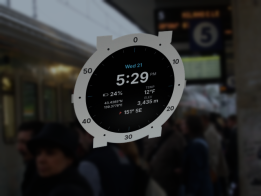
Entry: 5h29
